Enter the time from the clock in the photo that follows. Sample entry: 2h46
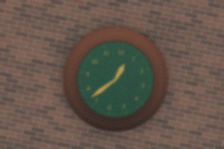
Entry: 12h37
